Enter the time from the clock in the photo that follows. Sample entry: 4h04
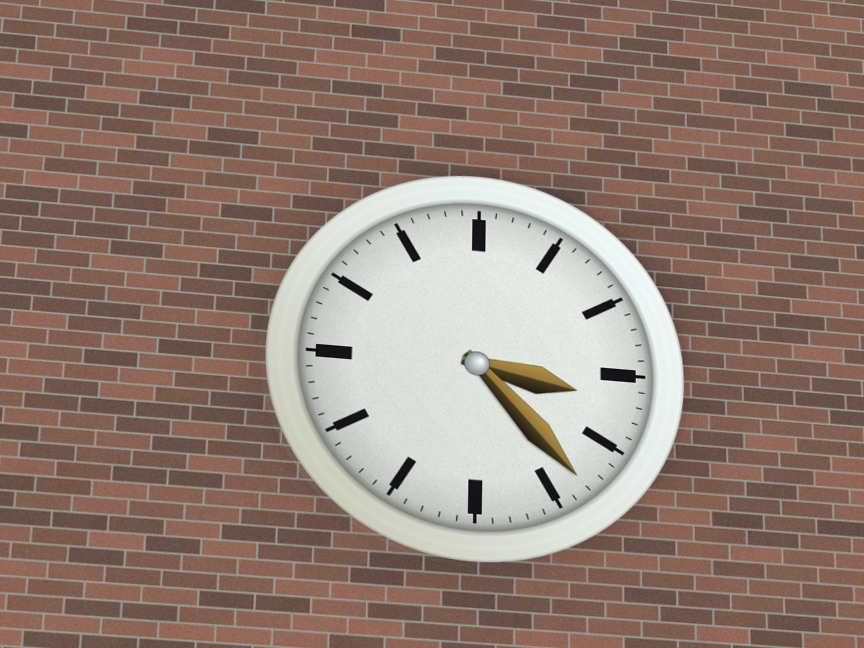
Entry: 3h23
